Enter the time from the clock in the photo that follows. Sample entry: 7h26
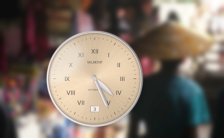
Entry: 4h26
